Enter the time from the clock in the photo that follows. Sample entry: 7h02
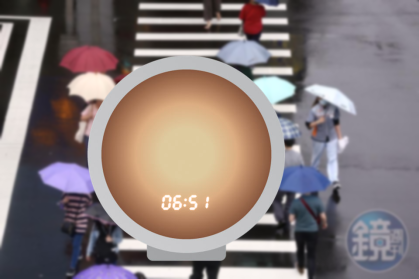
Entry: 6h51
